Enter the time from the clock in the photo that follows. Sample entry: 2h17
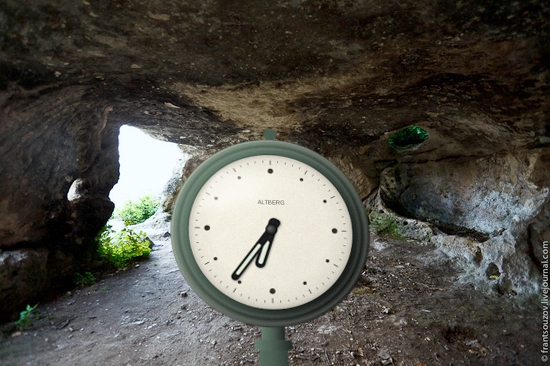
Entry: 6h36
